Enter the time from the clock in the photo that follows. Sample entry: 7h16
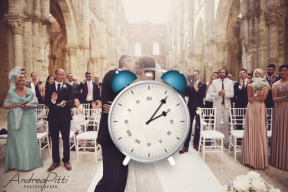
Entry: 2h06
